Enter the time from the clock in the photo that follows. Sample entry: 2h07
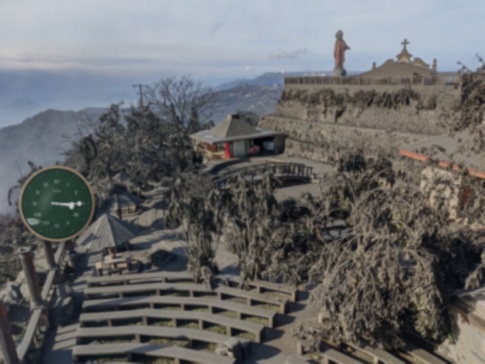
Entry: 3h15
